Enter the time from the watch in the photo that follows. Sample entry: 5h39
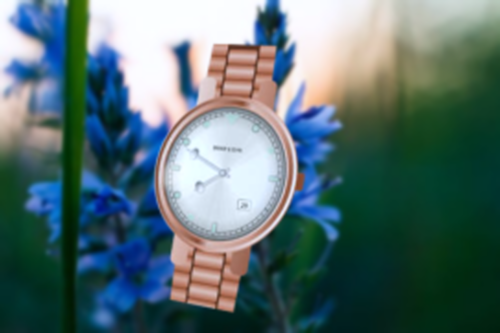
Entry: 7h49
